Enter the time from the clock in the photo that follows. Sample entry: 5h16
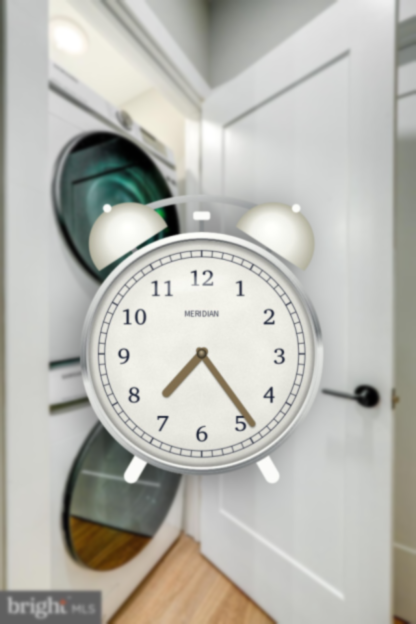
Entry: 7h24
